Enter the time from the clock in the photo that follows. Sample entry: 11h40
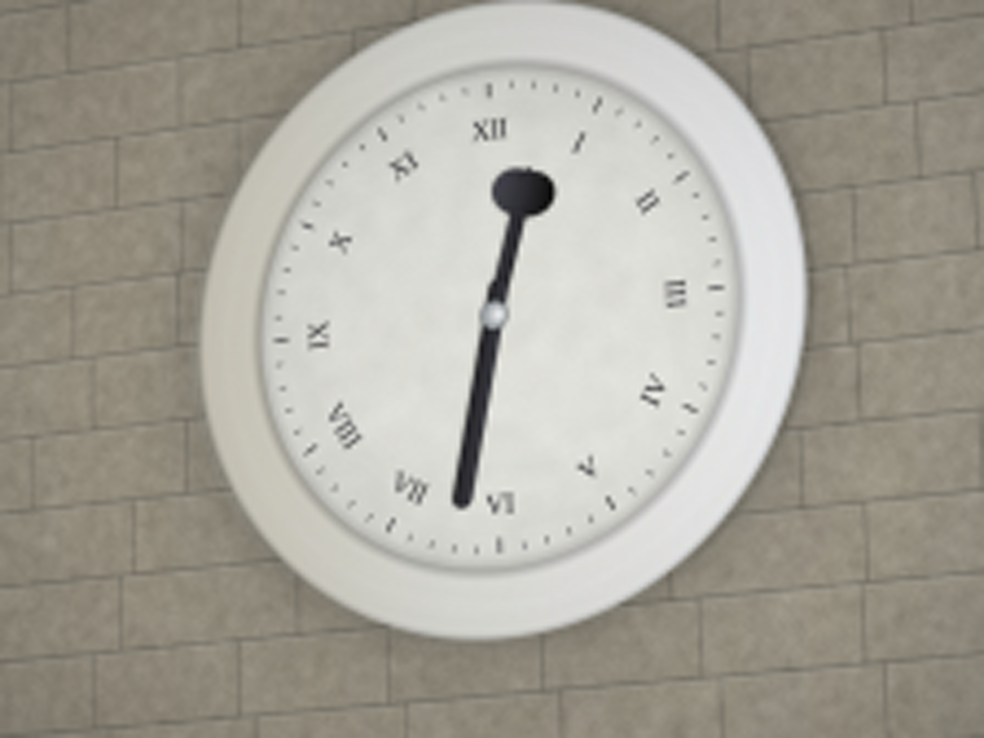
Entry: 12h32
